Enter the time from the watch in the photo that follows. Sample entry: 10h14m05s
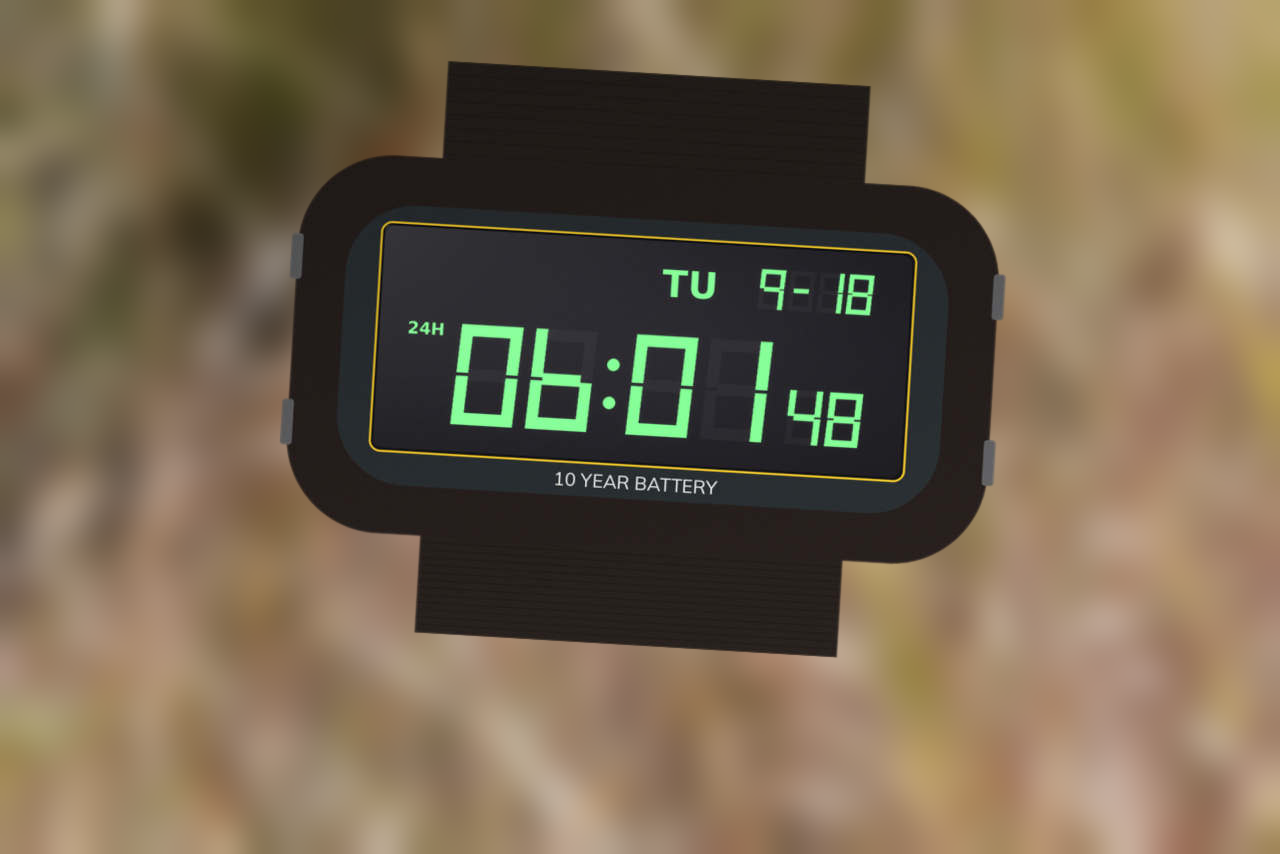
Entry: 6h01m48s
